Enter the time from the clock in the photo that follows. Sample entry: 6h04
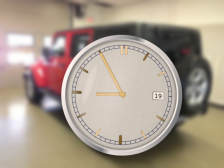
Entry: 8h55
